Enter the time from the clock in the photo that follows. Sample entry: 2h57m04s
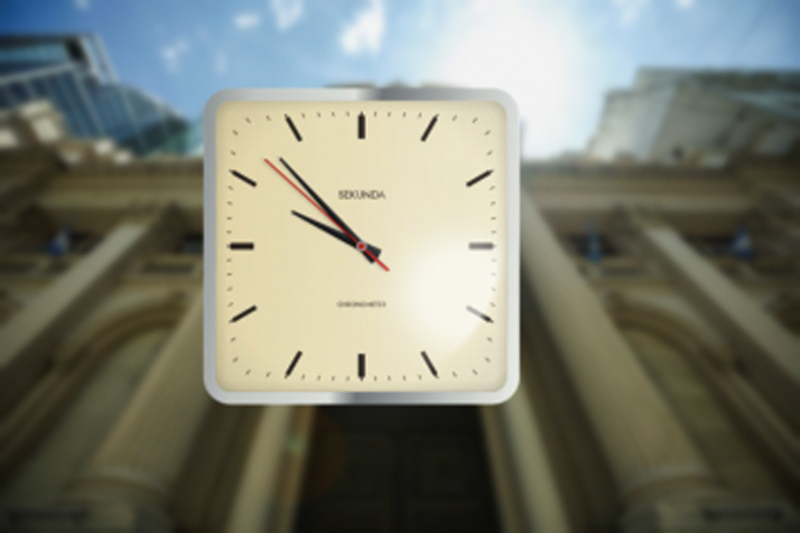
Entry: 9h52m52s
